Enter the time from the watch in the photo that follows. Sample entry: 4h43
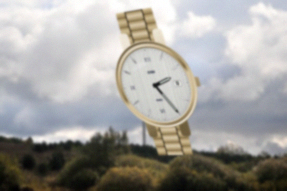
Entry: 2h25
